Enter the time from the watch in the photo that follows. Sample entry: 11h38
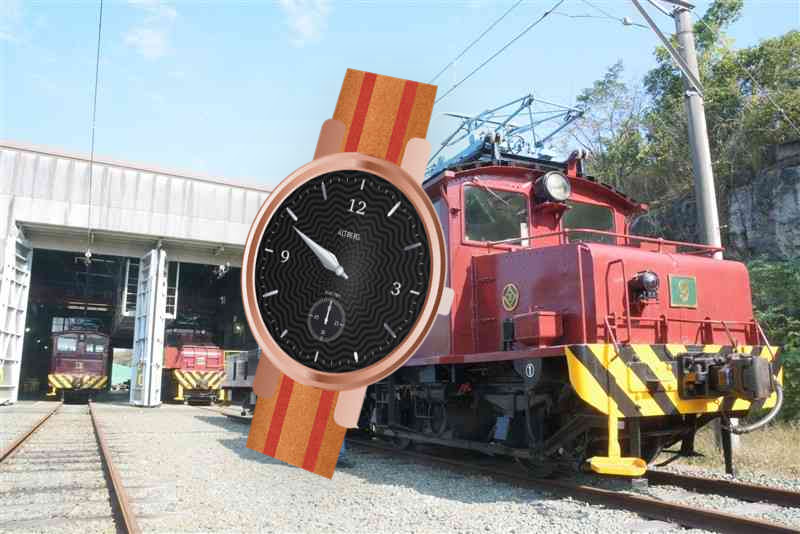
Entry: 9h49
